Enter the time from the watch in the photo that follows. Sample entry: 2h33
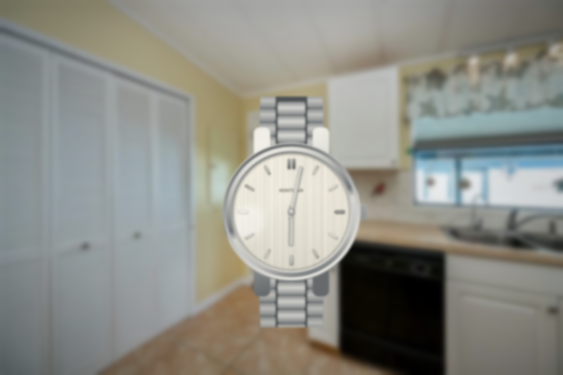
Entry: 6h02
